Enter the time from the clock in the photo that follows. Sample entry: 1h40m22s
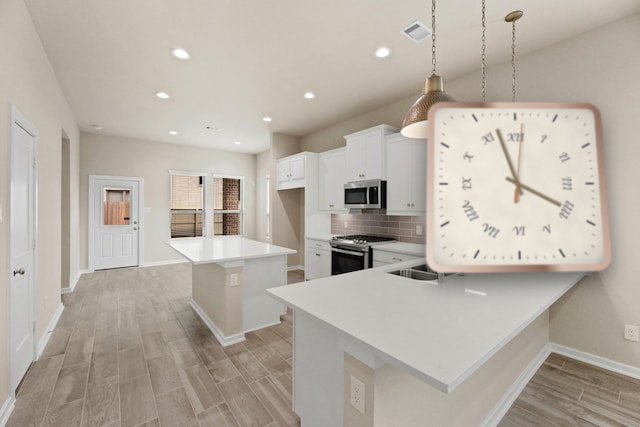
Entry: 3h57m01s
